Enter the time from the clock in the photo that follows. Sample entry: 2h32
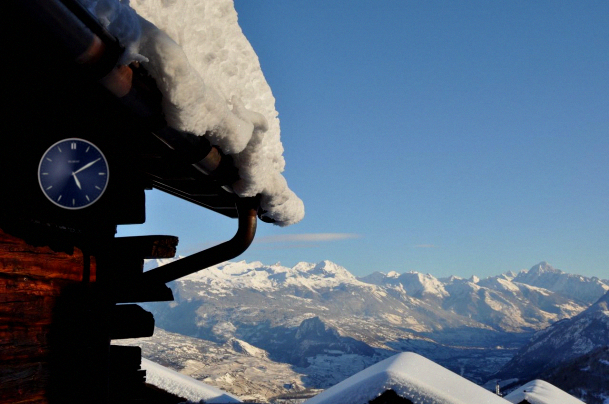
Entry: 5h10
